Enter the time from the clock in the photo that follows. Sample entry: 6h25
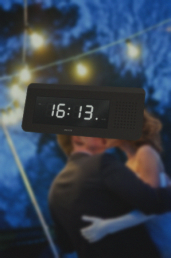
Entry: 16h13
